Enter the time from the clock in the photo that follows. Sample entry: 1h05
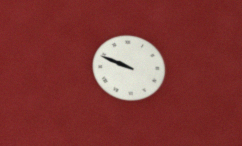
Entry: 9h49
